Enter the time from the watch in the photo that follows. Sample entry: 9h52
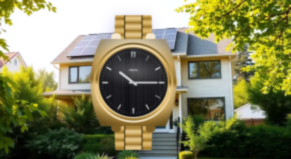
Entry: 10h15
